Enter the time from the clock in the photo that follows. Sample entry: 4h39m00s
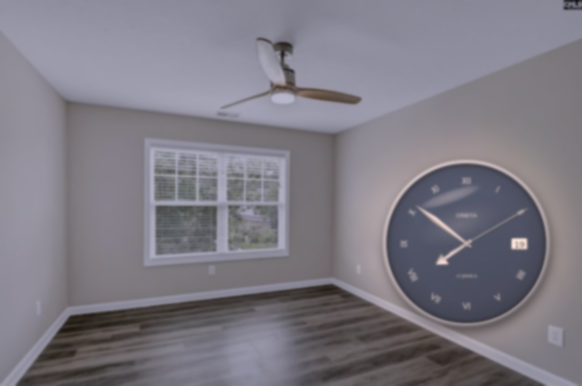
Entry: 7h51m10s
